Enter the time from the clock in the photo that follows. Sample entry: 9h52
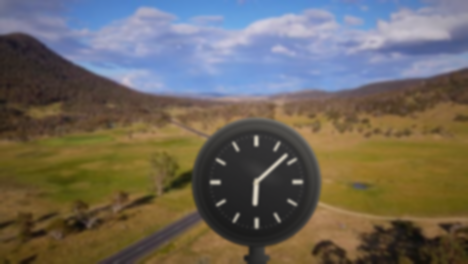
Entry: 6h08
